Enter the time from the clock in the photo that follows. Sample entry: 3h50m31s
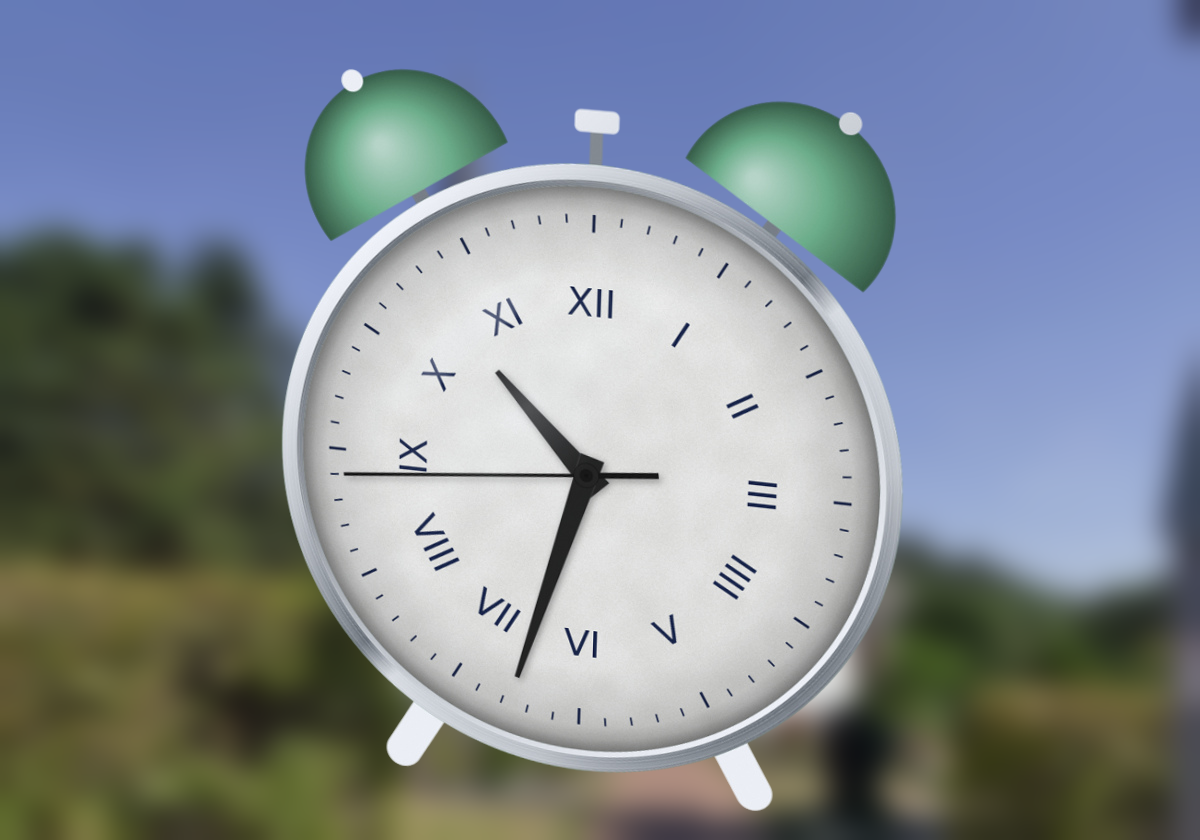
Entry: 10h32m44s
